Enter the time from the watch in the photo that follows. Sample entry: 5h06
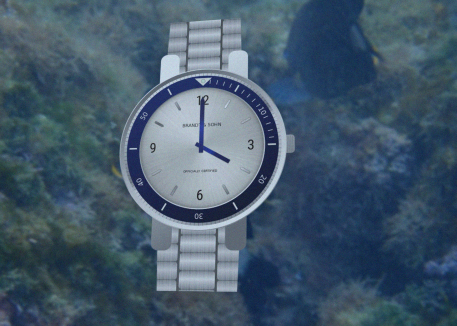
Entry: 4h00
